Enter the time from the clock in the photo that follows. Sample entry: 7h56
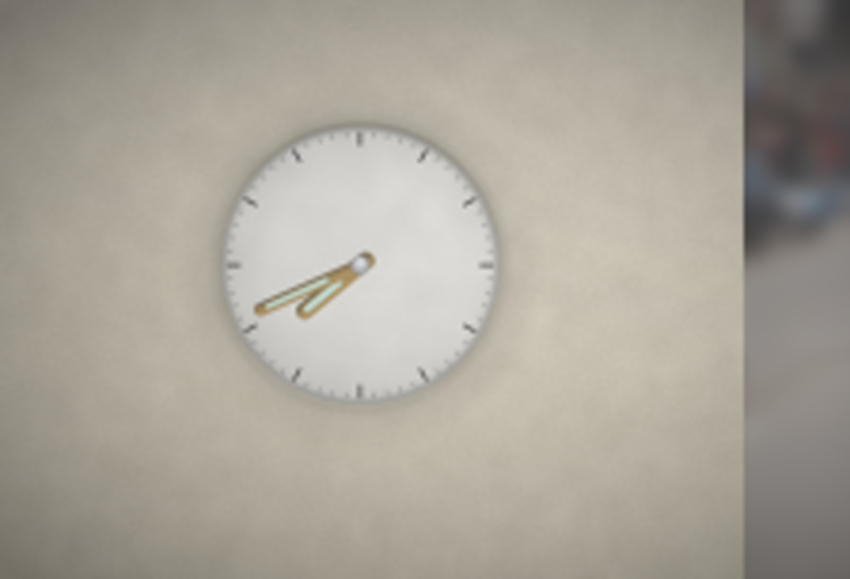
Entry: 7h41
